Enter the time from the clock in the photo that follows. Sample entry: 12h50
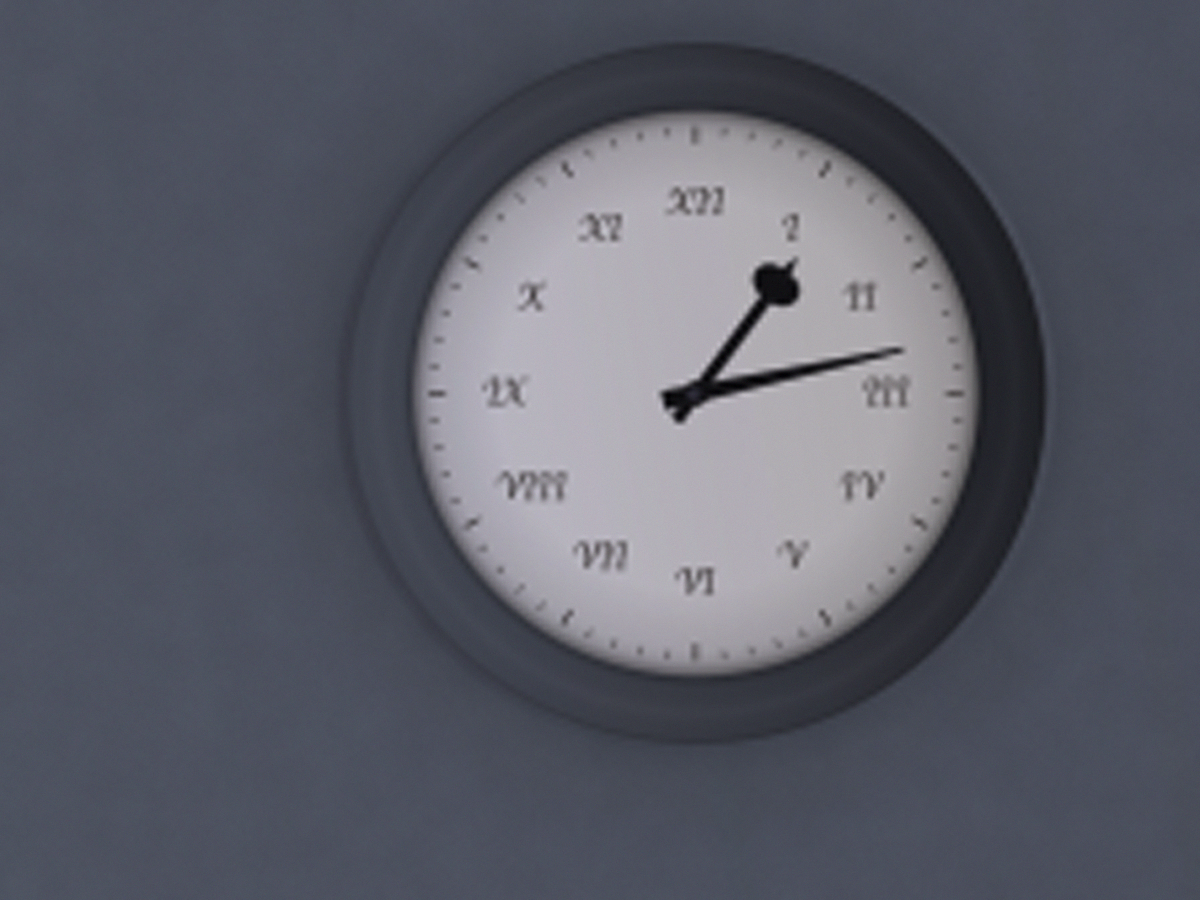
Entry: 1h13
